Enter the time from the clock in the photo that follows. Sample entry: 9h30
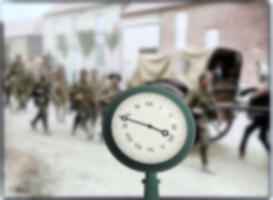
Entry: 3h48
